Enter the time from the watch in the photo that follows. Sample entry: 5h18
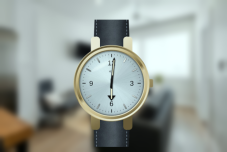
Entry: 6h01
